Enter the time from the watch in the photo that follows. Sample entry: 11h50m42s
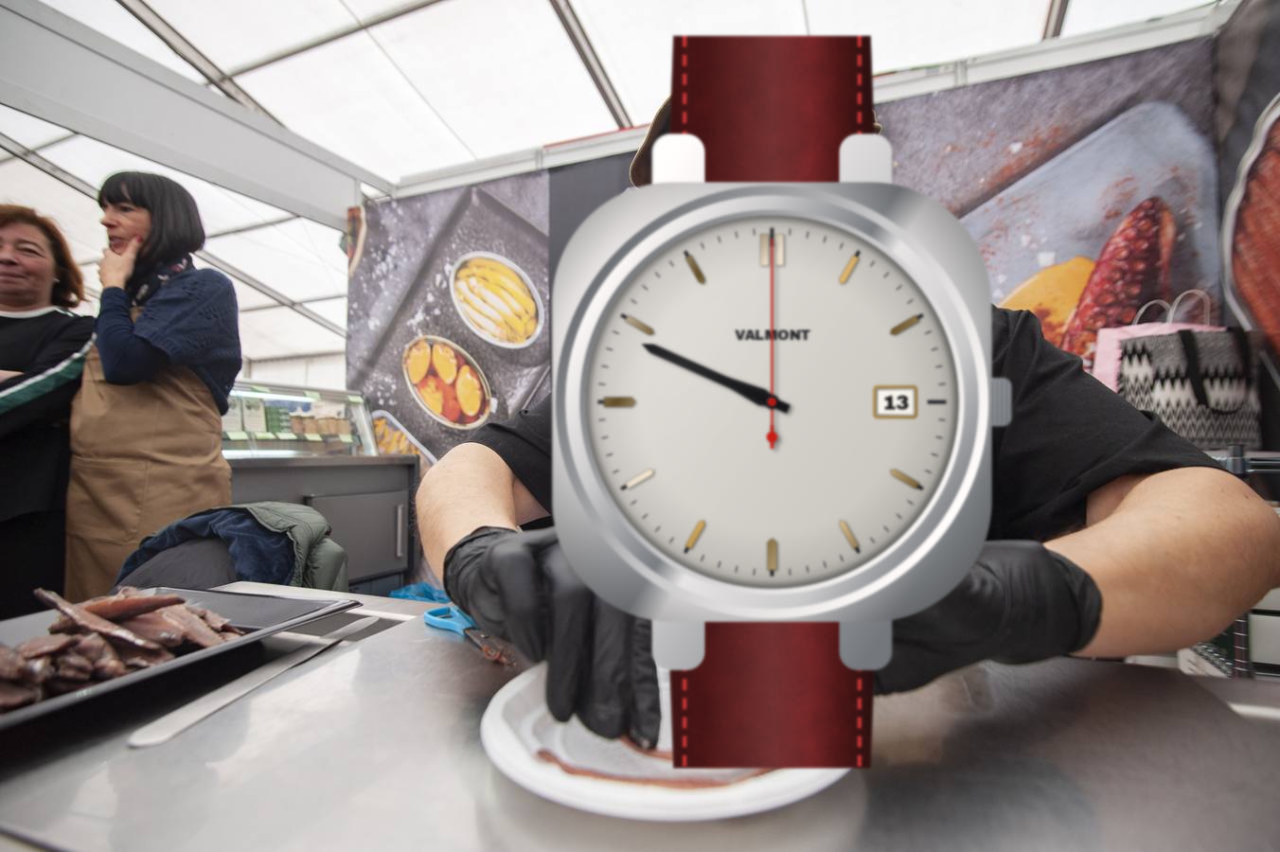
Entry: 9h49m00s
